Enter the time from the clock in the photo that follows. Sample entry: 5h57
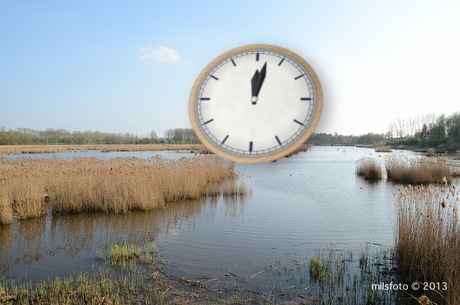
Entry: 12h02
